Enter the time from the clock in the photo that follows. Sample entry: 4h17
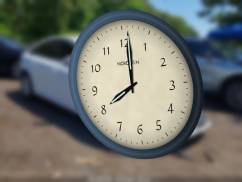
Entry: 8h01
